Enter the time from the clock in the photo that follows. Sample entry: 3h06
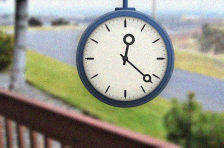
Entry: 12h22
